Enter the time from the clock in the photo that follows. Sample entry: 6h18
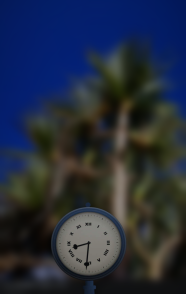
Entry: 8h31
